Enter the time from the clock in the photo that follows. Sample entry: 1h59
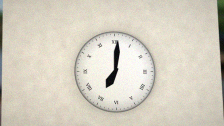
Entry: 7h01
